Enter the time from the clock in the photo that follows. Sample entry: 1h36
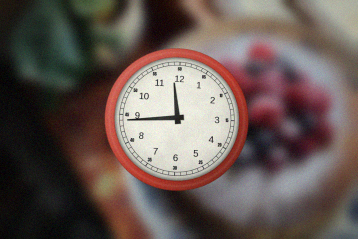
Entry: 11h44
